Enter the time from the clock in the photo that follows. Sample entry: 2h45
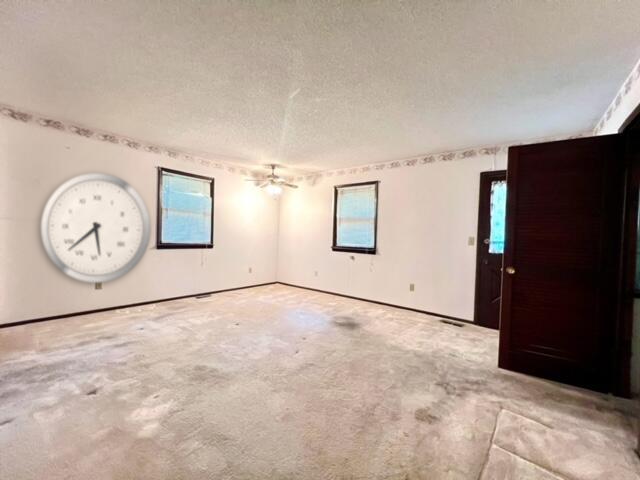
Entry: 5h38
